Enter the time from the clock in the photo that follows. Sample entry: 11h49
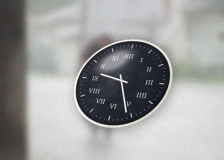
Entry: 9h26
